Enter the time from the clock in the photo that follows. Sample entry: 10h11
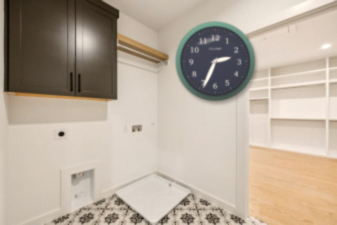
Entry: 2h34
